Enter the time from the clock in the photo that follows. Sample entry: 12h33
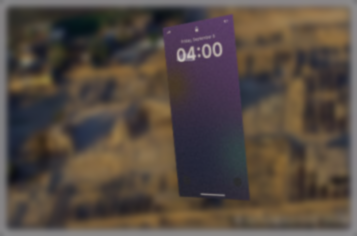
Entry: 4h00
